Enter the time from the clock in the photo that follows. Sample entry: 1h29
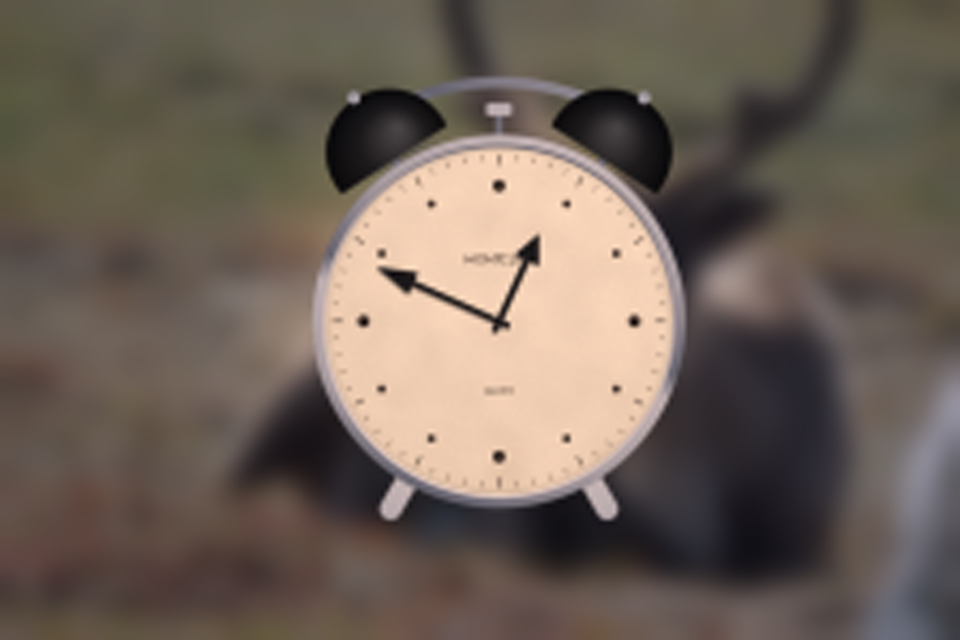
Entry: 12h49
